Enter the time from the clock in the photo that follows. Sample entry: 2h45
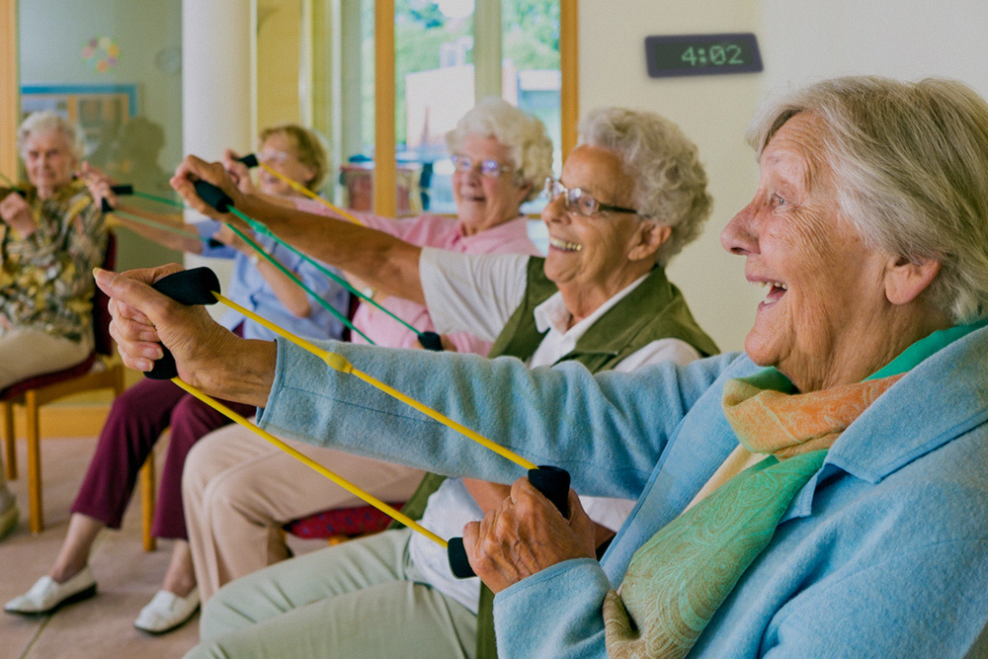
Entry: 4h02
